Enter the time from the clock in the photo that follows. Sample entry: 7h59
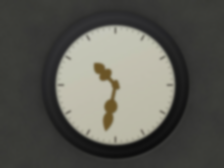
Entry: 10h32
